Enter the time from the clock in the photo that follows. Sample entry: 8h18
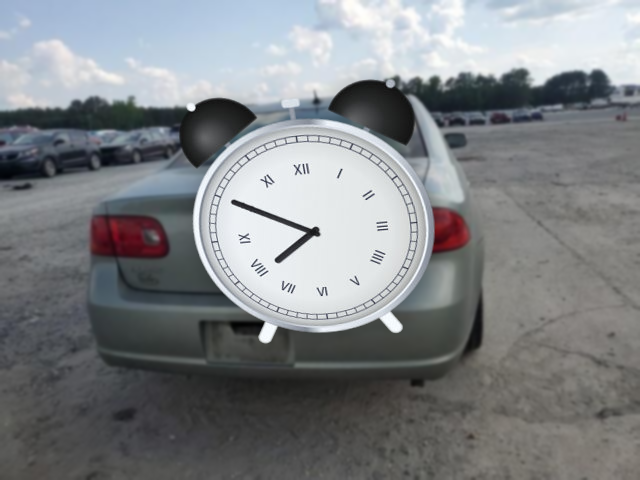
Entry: 7h50
